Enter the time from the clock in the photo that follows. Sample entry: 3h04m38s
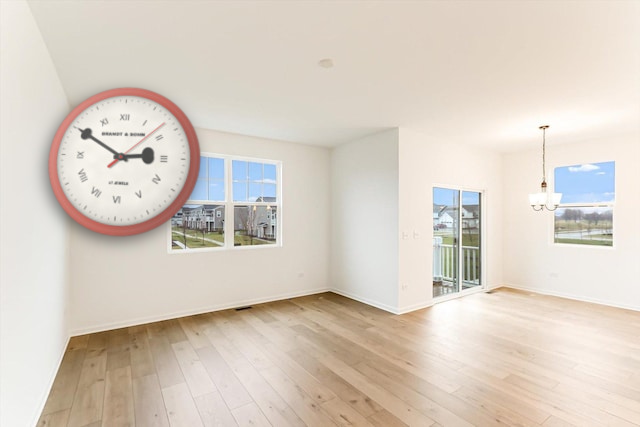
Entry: 2h50m08s
